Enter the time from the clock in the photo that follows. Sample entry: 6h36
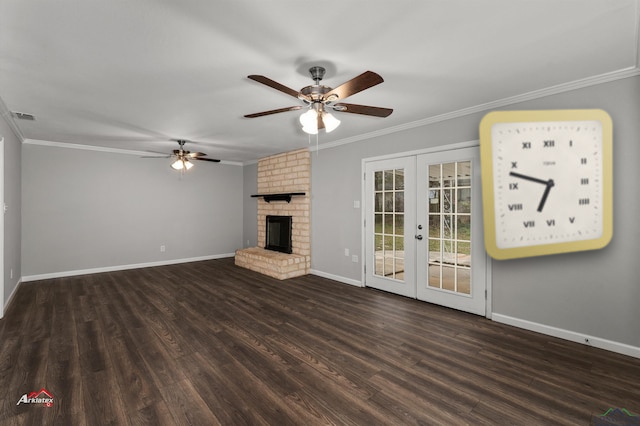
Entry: 6h48
